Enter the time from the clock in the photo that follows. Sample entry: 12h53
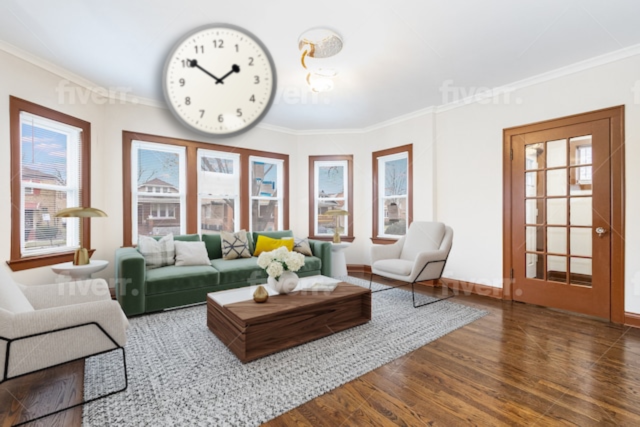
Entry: 1h51
